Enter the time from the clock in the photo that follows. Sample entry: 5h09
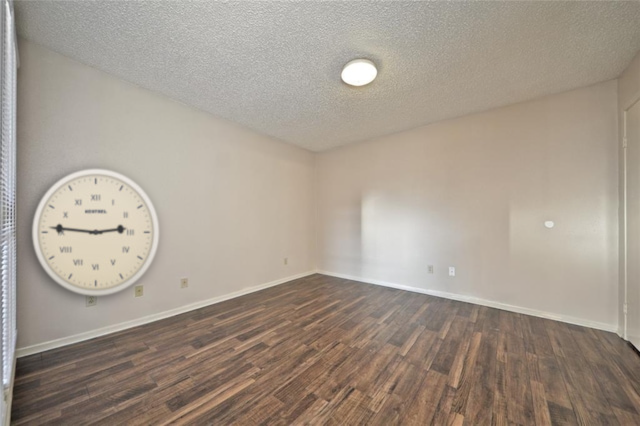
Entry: 2h46
